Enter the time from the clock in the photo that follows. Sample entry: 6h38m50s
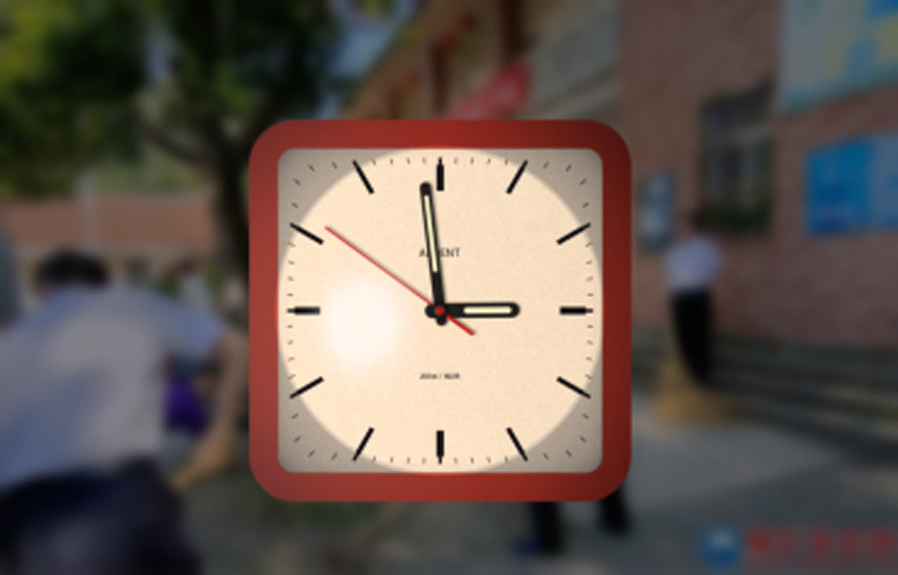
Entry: 2h58m51s
